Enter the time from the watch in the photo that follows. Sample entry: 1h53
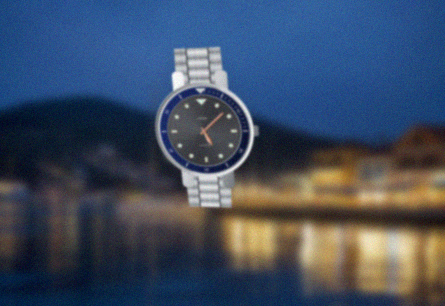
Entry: 5h08
